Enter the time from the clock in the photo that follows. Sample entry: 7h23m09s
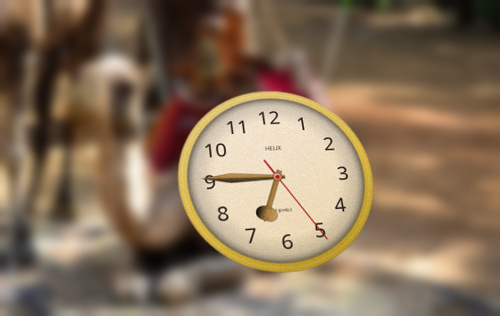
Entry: 6h45m25s
